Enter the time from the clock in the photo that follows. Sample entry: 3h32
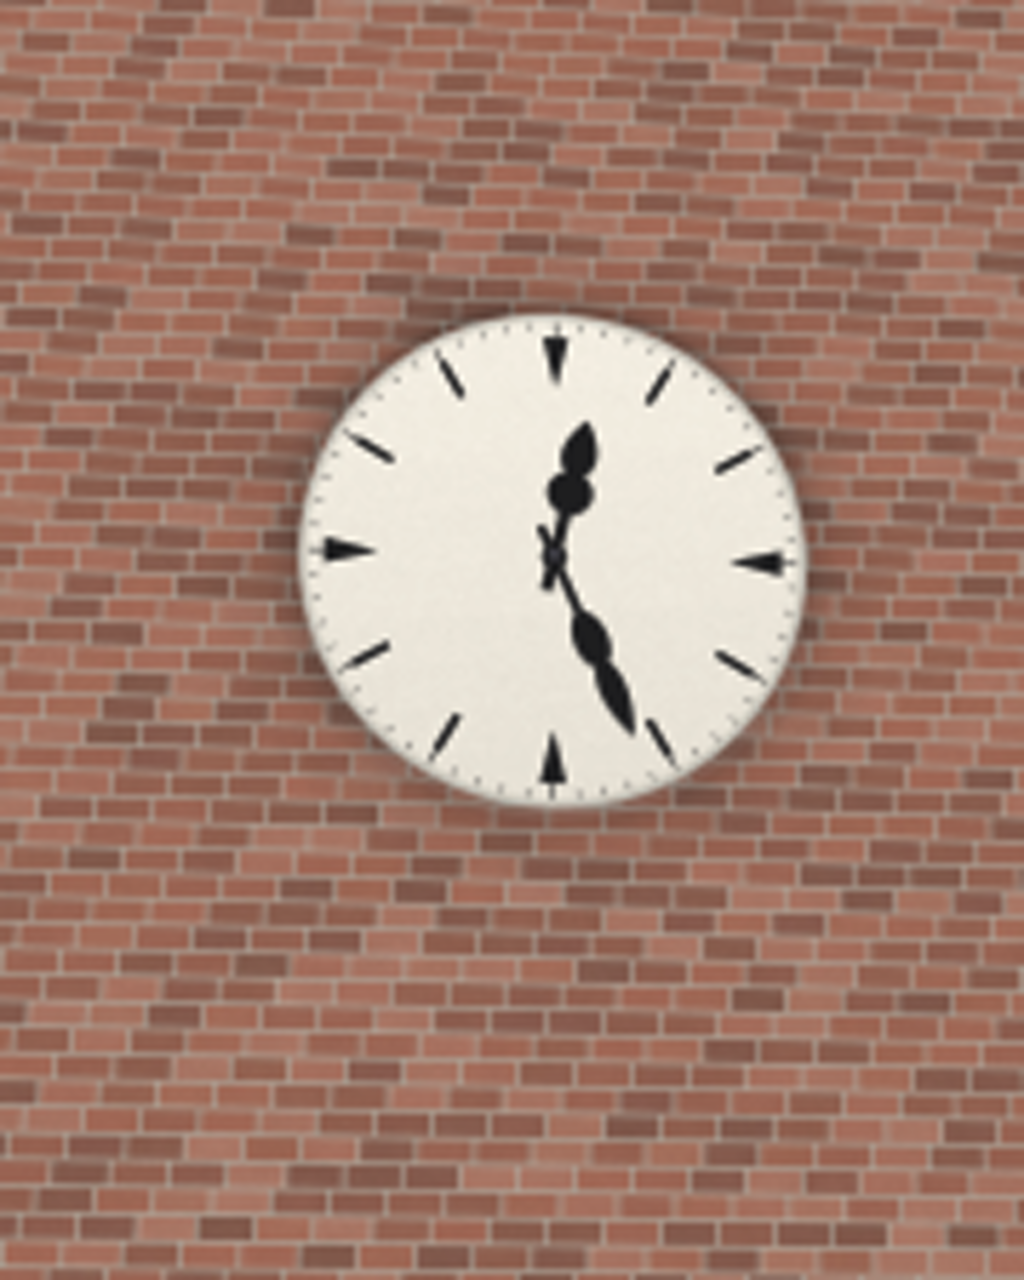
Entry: 12h26
